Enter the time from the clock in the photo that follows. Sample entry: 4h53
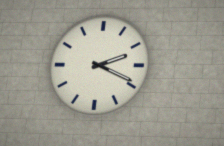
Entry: 2h19
